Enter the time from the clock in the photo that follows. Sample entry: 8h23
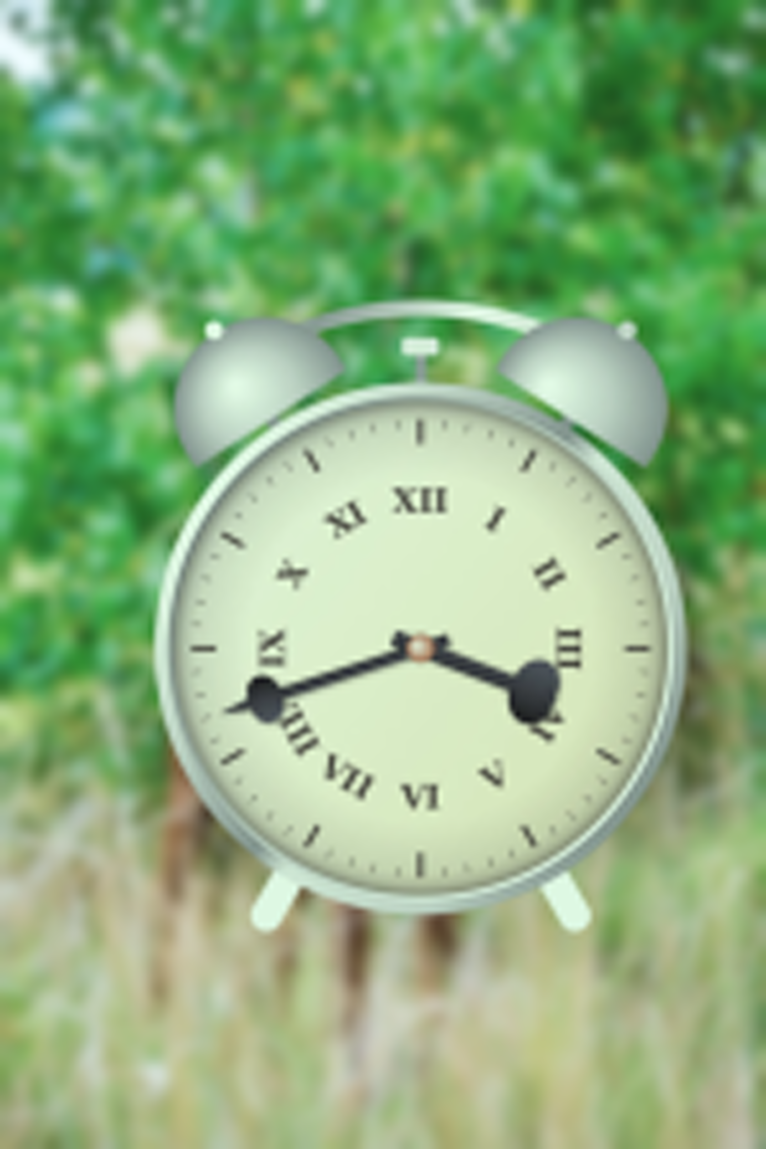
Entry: 3h42
